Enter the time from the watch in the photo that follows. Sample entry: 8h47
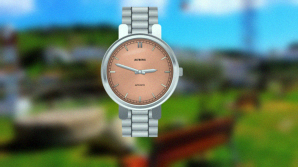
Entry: 2h48
